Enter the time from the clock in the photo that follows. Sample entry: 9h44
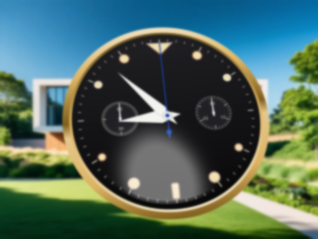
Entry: 8h53
